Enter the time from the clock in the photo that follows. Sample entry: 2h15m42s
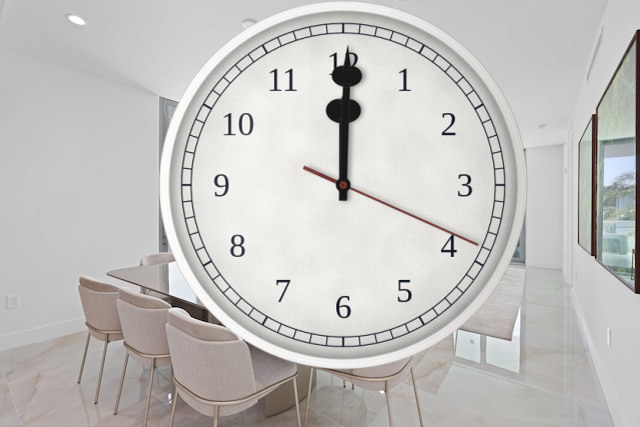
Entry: 12h00m19s
